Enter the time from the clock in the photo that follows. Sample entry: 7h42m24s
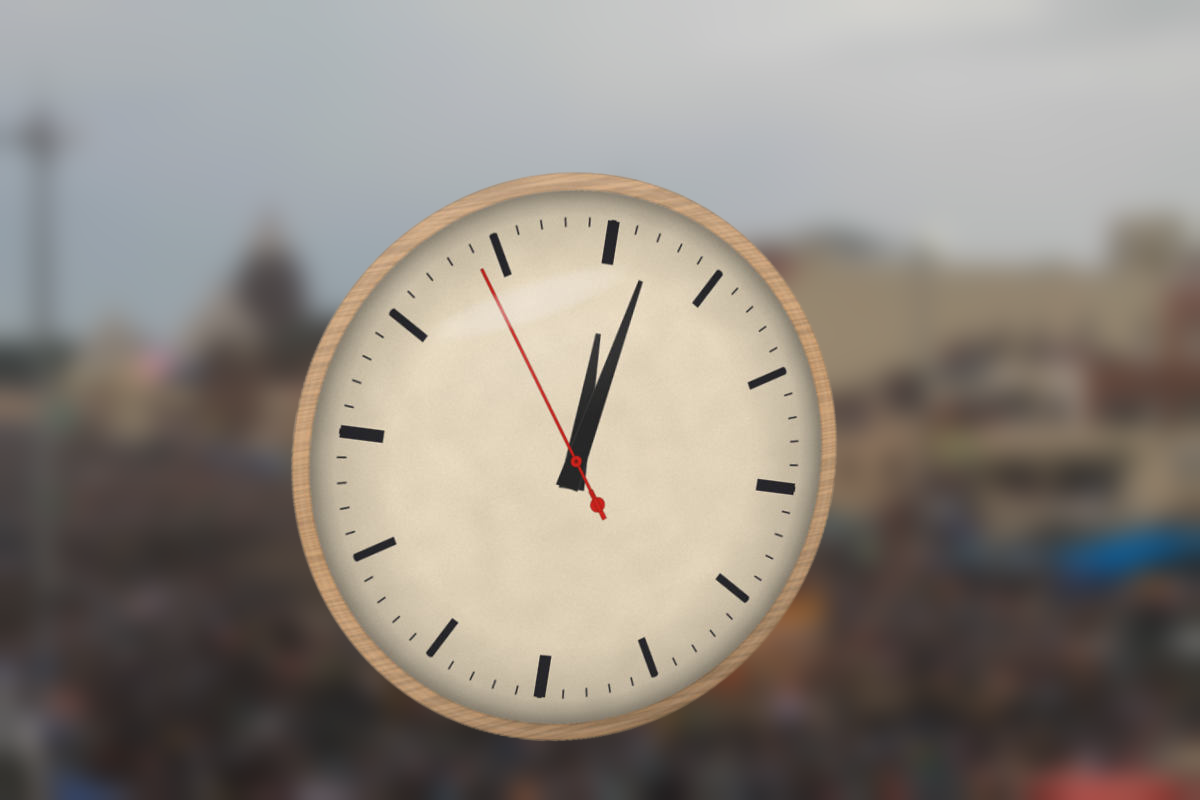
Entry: 12h01m54s
